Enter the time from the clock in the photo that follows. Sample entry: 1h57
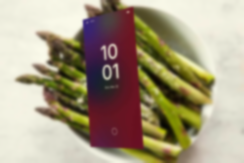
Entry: 10h01
